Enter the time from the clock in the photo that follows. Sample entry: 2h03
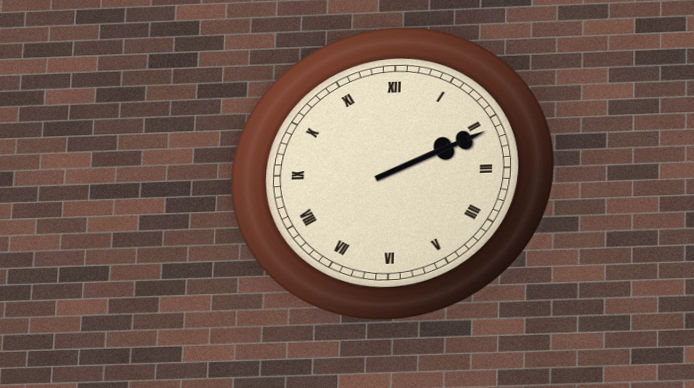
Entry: 2h11
